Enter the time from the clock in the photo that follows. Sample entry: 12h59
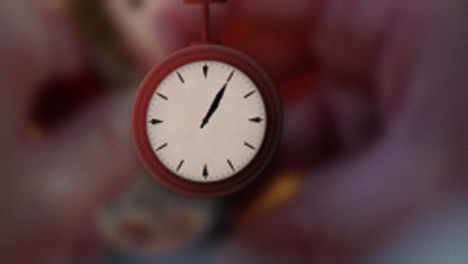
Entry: 1h05
